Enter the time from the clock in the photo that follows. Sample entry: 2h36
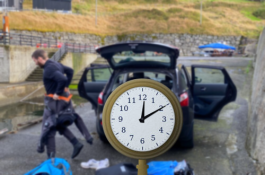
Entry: 12h10
